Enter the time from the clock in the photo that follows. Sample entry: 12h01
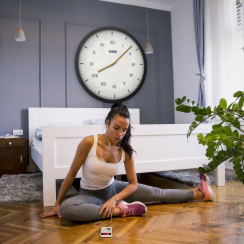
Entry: 8h08
